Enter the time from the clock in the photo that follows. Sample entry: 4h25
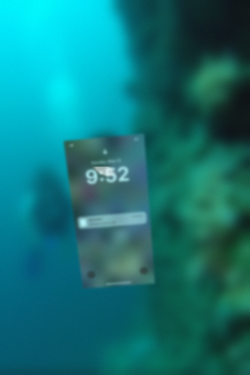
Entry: 9h52
